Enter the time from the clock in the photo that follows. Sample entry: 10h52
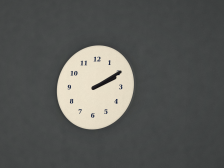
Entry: 2h10
